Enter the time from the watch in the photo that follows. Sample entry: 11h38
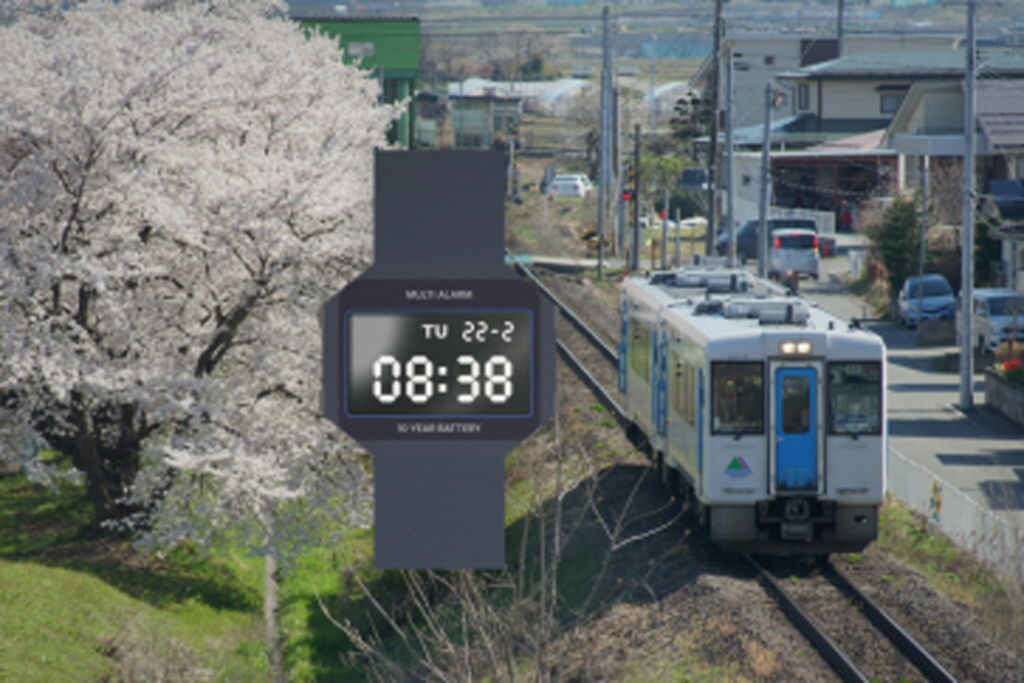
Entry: 8h38
